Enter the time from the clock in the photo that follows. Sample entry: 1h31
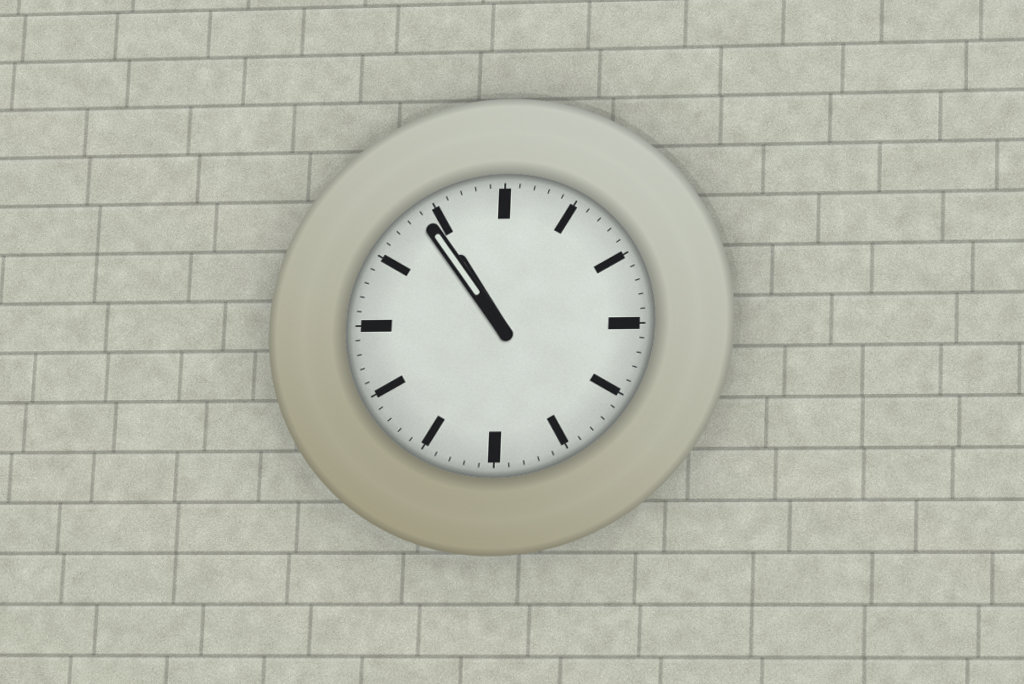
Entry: 10h54
